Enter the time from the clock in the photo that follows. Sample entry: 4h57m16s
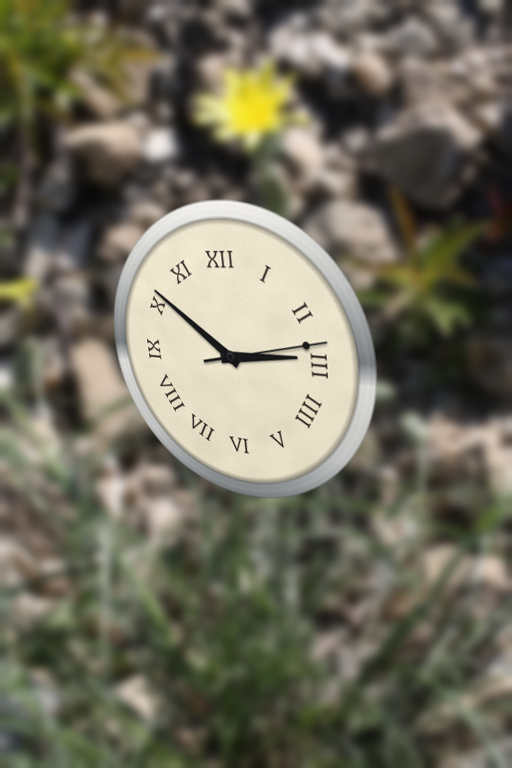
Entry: 2h51m13s
